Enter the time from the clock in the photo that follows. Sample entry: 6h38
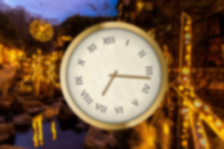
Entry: 7h17
